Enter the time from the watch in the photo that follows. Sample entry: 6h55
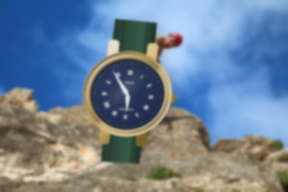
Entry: 5h54
